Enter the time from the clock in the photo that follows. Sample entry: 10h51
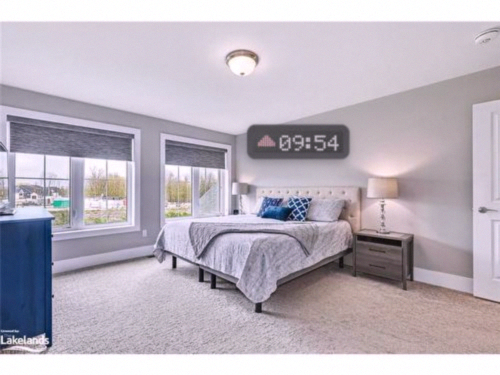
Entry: 9h54
